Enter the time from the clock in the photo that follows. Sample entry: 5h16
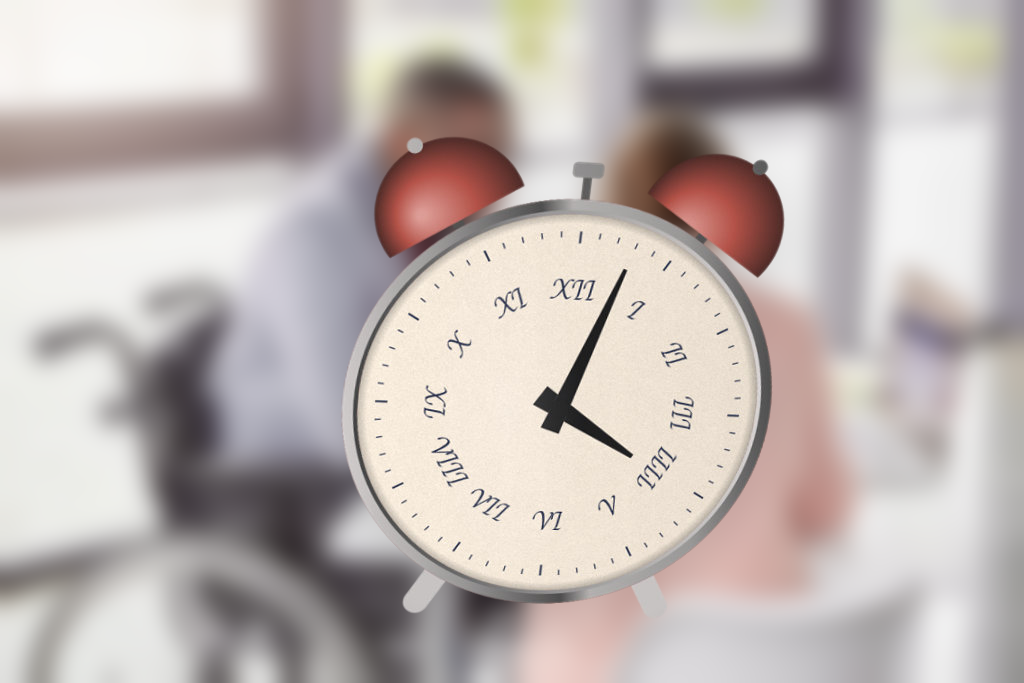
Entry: 4h03
